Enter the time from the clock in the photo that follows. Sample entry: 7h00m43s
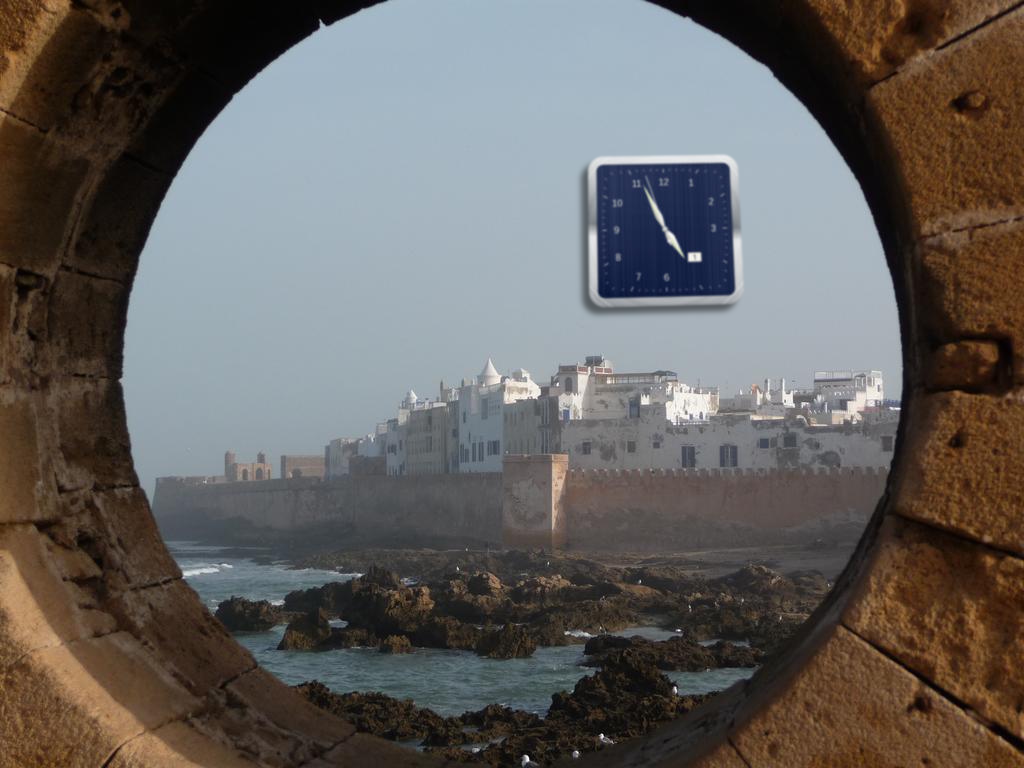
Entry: 4h55m57s
